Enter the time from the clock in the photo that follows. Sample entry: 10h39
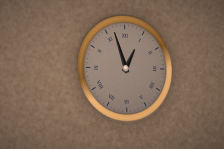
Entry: 12h57
